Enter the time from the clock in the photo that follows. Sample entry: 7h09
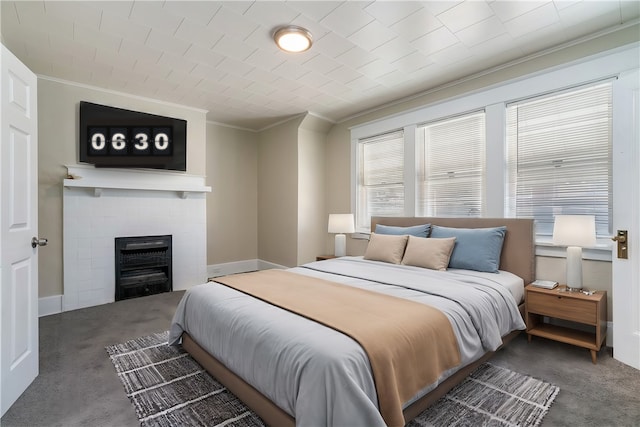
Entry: 6h30
